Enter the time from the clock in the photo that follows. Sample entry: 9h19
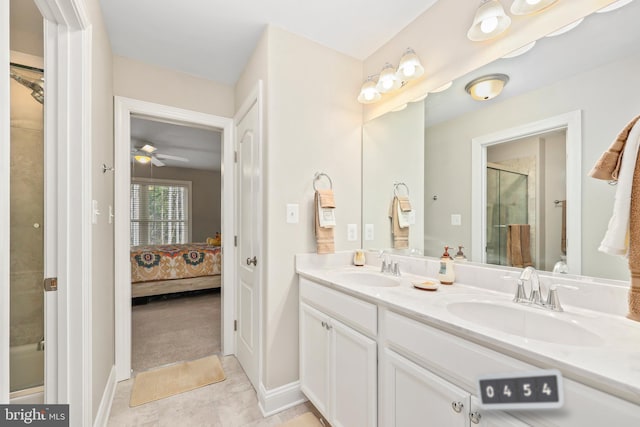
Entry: 4h54
